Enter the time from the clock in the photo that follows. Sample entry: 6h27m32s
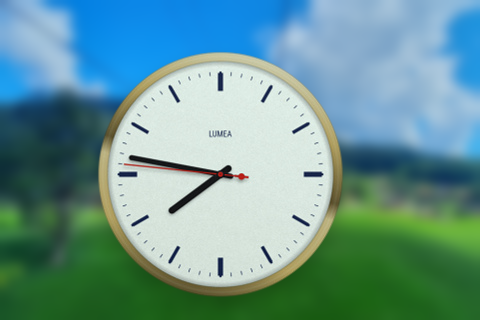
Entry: 7h46m46s
